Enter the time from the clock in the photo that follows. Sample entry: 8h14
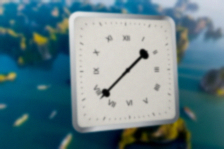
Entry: 1h38
